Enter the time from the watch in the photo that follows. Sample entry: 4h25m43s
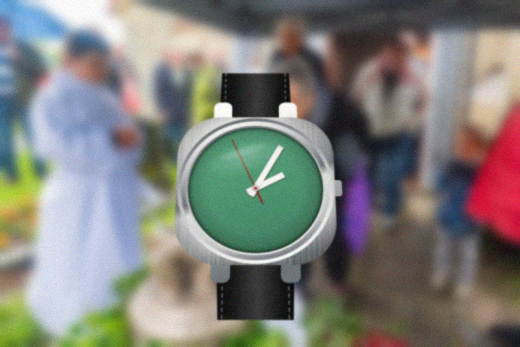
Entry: 2h04m56s
